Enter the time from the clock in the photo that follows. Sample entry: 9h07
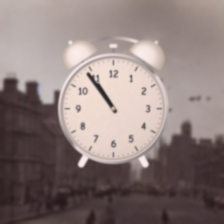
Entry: 10h54
